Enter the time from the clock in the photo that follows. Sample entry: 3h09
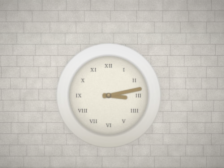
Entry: 3h13
